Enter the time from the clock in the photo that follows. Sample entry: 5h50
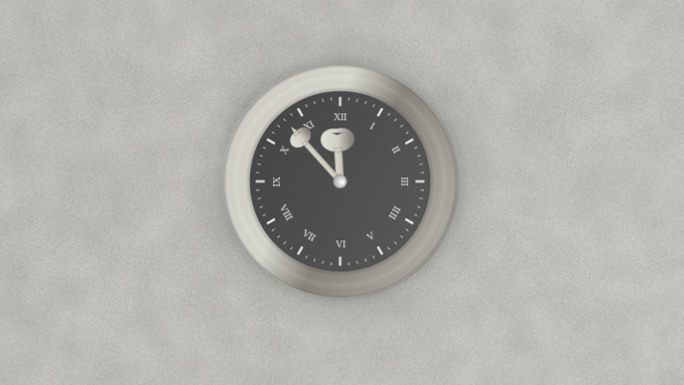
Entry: 11h53
